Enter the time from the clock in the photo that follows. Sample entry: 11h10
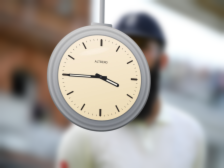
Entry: 3h45
